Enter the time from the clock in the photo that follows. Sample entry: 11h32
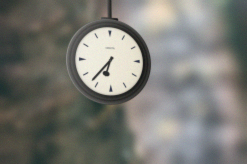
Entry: 6h37
